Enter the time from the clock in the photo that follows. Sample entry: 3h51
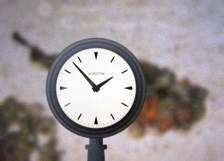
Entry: 1h53
